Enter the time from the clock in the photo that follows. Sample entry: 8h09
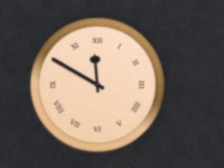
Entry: 11h50
